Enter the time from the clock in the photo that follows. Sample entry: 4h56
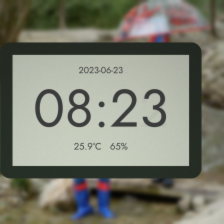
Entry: 8h23
